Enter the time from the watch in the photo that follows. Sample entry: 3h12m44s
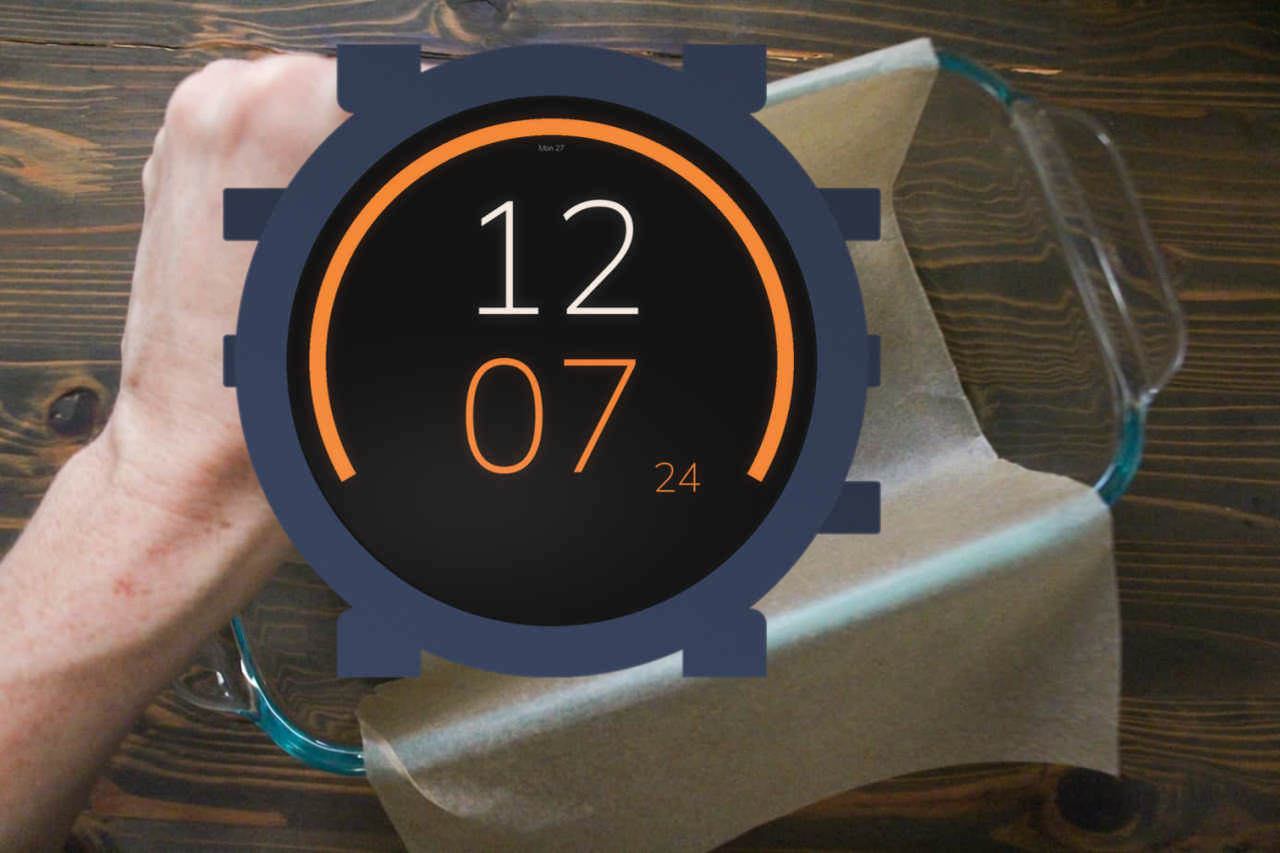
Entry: 12h07m24s
